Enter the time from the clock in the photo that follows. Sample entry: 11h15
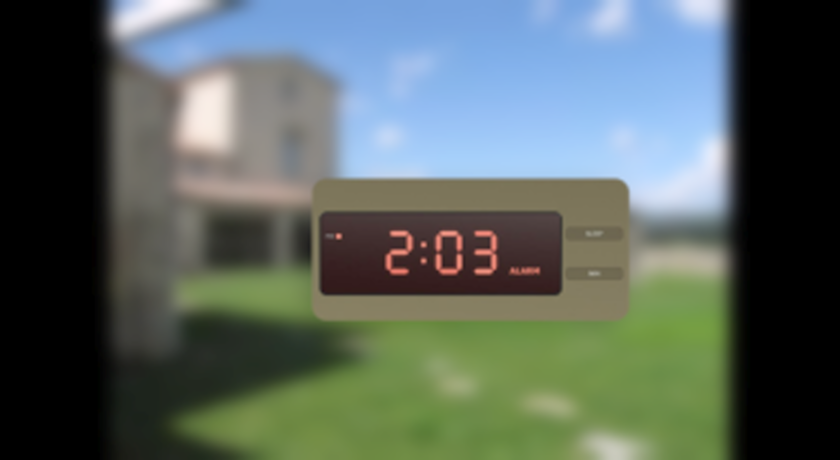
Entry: 2h03
